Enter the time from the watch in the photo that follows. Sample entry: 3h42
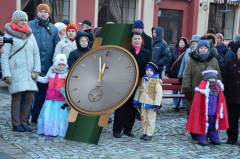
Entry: 11h57
